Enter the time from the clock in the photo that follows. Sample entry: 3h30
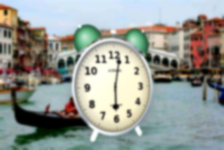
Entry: 6h02
